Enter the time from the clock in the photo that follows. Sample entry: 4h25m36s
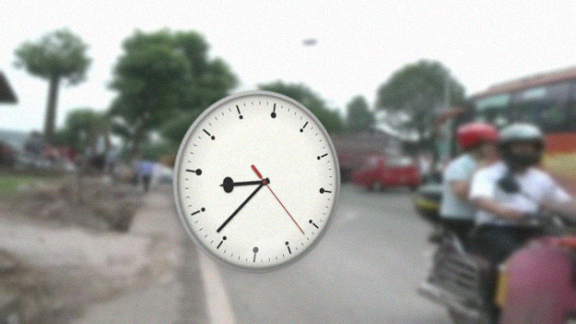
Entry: 8h36m22s
